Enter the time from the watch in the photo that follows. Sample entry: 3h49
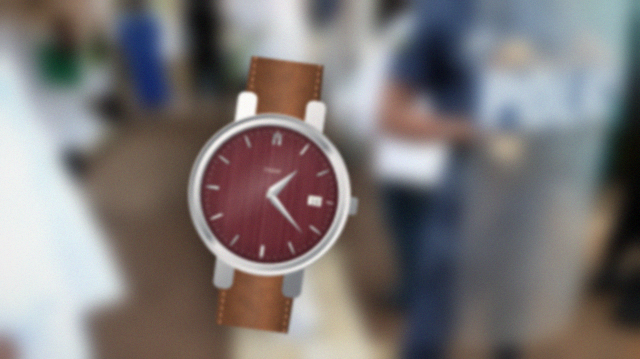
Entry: 1h22
